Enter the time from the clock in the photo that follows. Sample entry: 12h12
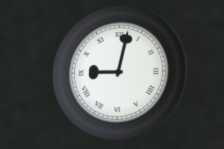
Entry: 9h02
